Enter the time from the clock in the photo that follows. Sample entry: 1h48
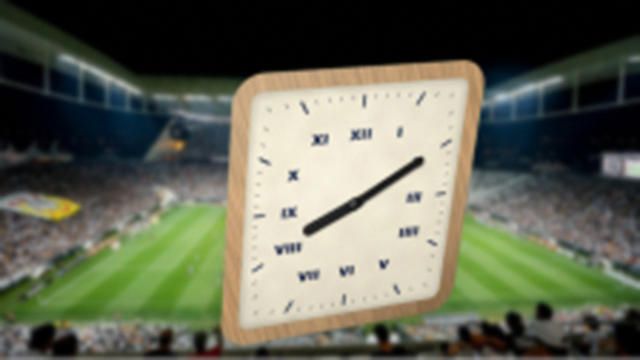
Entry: 8h10
